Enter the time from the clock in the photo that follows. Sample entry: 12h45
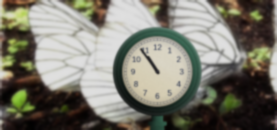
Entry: 10h54
